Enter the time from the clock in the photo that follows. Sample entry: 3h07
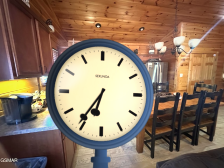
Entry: 6h36
